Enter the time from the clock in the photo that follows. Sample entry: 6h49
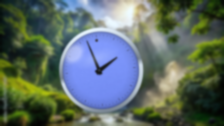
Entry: 1h57
